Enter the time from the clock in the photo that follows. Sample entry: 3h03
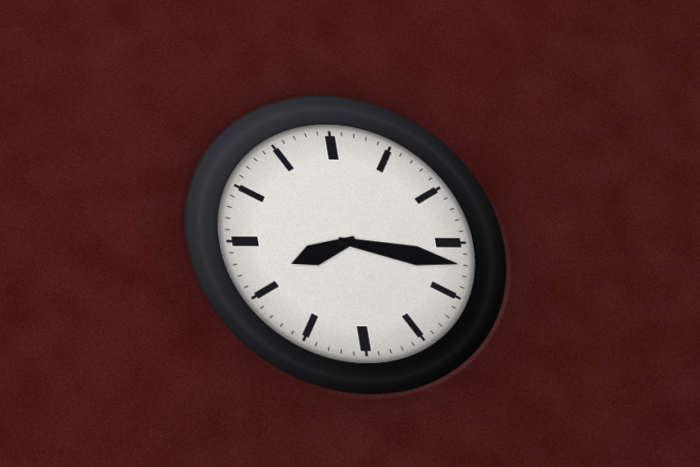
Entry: 8h17
